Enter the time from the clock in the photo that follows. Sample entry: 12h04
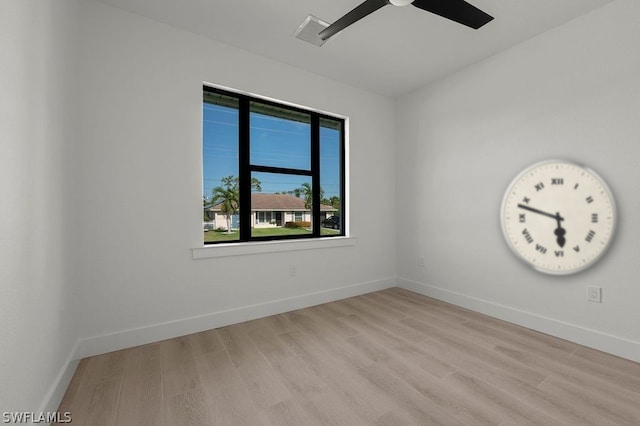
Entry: 5h48
